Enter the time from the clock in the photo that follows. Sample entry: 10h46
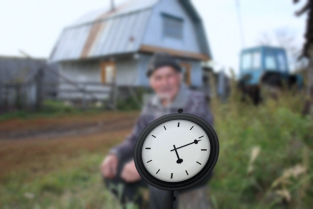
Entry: 5h11
